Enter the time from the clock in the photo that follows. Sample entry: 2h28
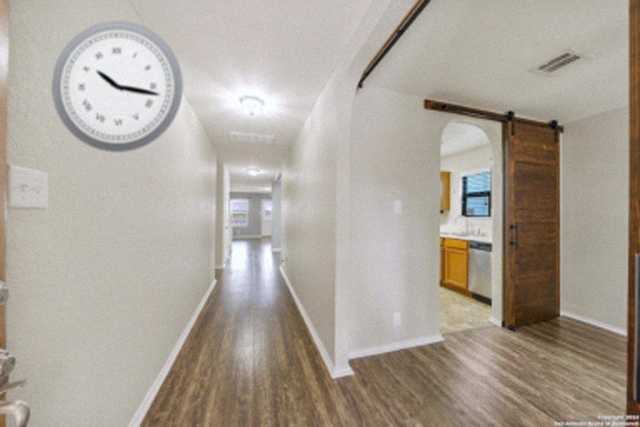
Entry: 10h17
